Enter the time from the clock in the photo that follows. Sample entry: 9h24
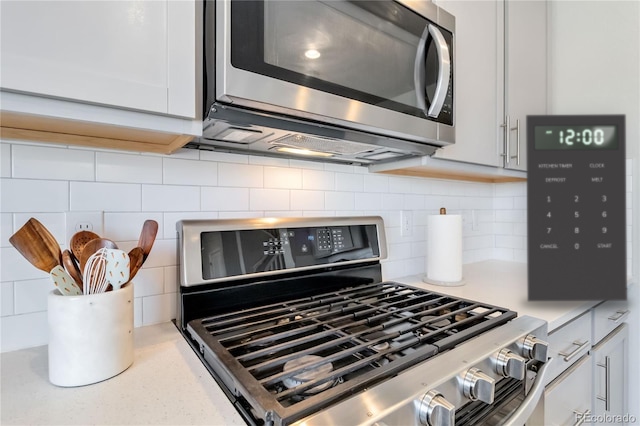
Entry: 12h00
